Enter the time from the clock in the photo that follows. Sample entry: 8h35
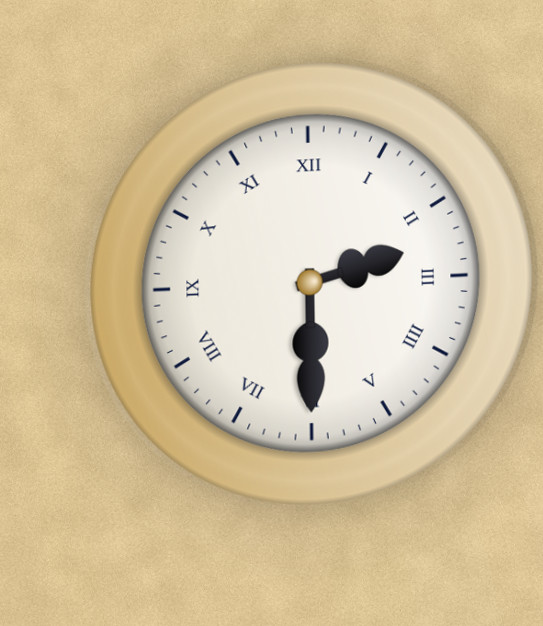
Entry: 2h30
